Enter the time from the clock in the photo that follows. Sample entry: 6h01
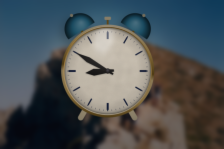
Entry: 8h50
